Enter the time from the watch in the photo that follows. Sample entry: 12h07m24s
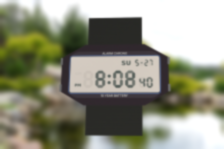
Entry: 8h08m40s
